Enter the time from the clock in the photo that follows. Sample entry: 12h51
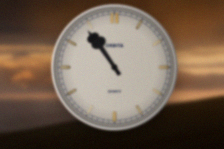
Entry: 10h54
